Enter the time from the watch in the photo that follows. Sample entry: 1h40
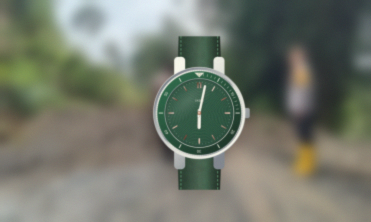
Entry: 6h02
